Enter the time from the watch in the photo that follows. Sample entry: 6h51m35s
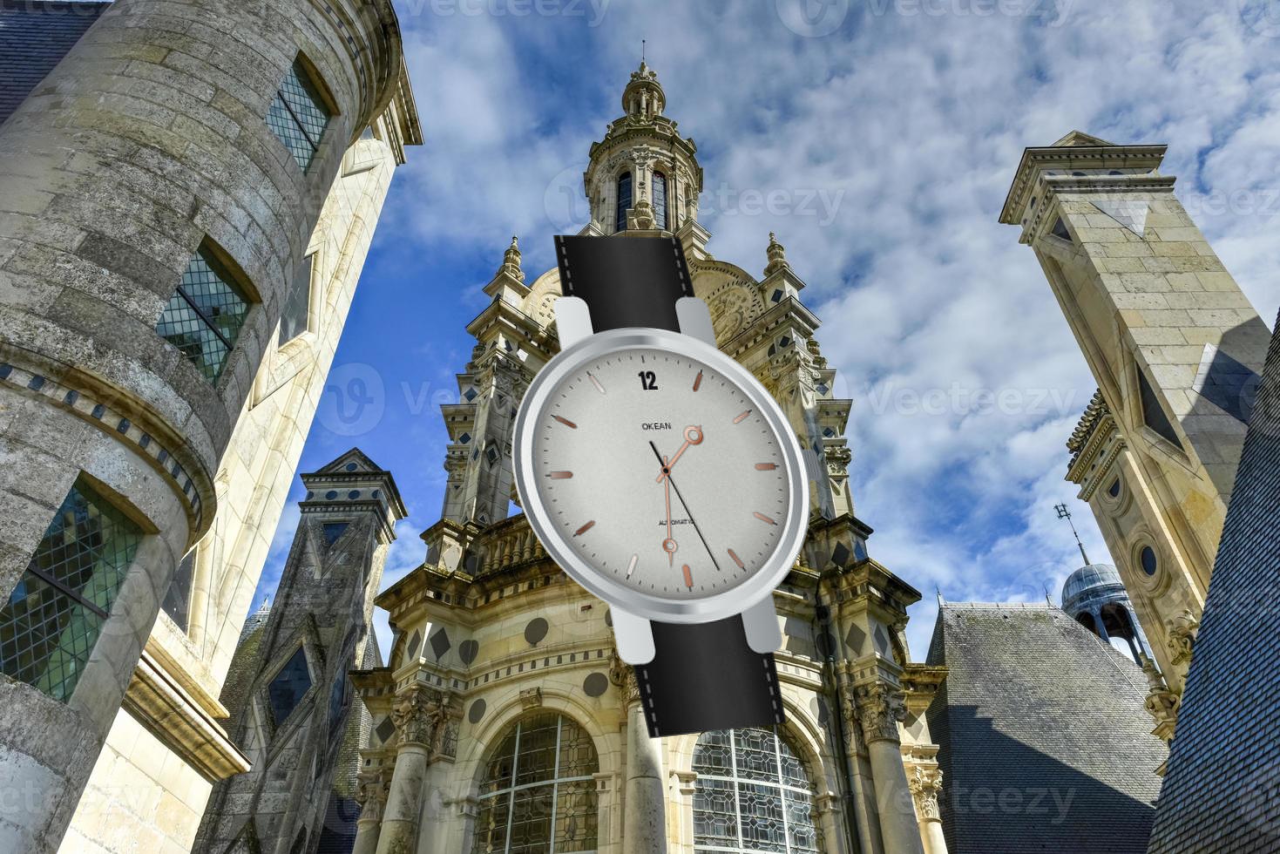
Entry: 1h31m27s
